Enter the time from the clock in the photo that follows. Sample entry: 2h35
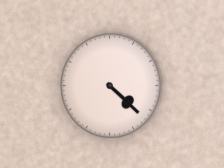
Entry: 4h22
